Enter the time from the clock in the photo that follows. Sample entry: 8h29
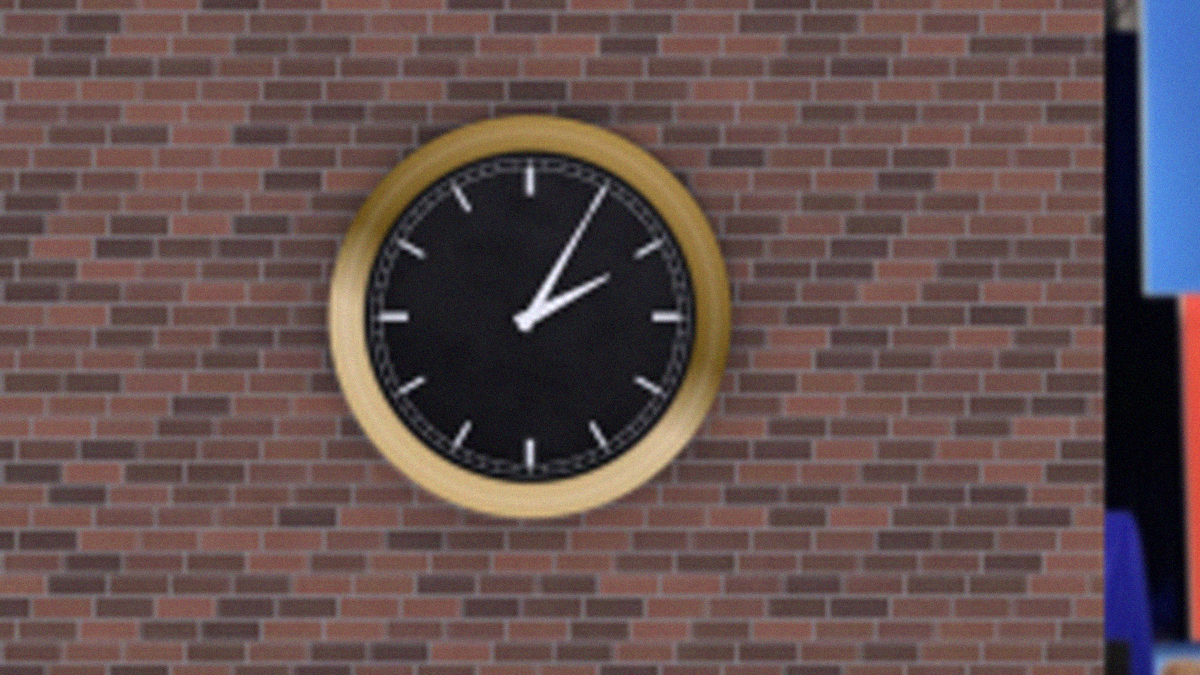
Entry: 2h05
